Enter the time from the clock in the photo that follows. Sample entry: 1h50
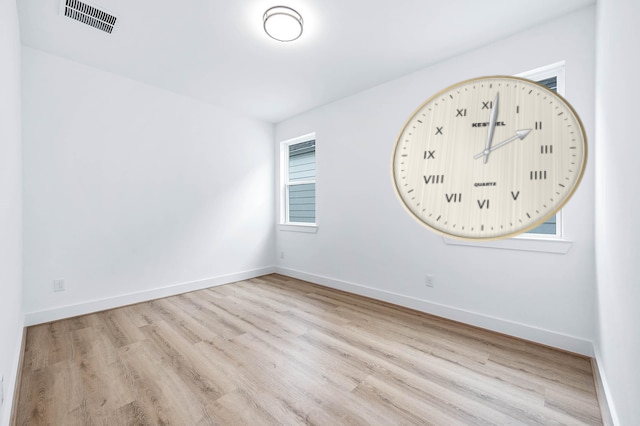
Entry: 2h01
